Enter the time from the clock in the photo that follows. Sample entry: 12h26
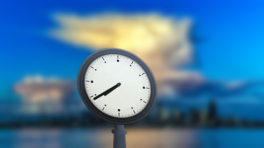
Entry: 7h39
